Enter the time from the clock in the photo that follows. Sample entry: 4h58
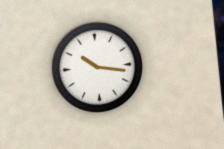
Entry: 10h17
